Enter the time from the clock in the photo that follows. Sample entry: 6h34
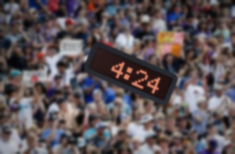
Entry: 4h24
